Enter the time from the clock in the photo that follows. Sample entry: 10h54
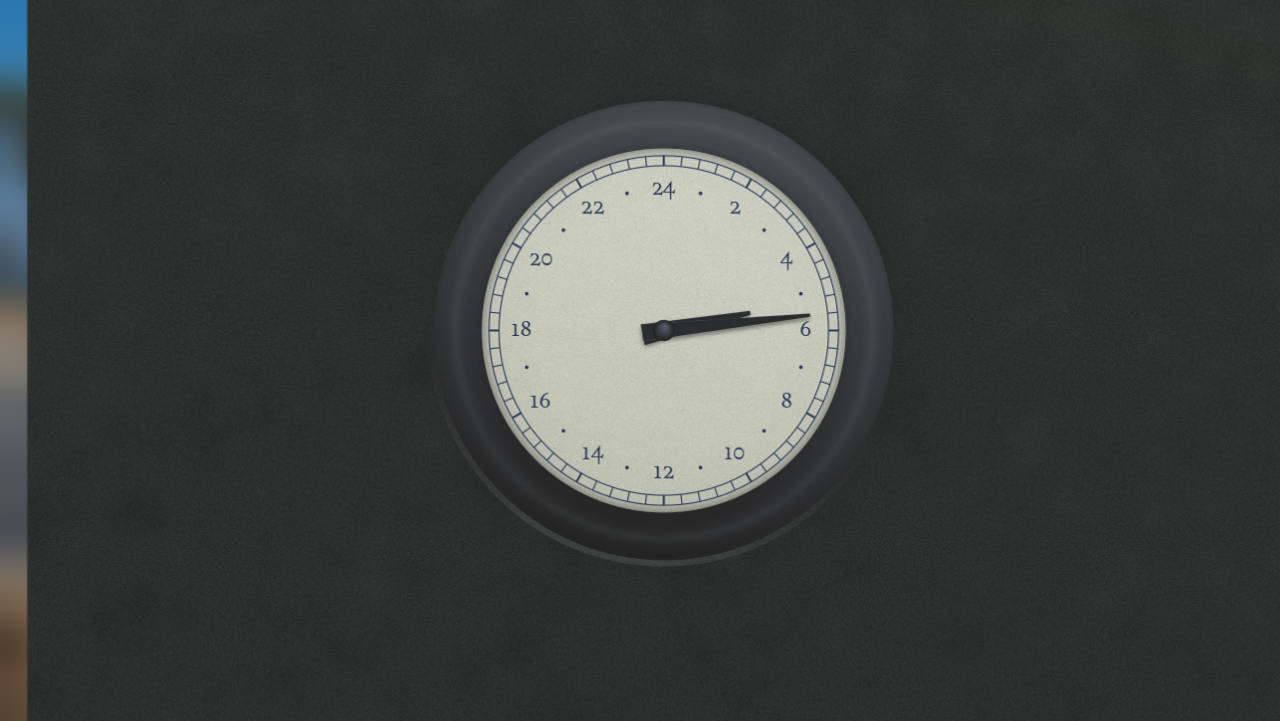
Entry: 5h14
